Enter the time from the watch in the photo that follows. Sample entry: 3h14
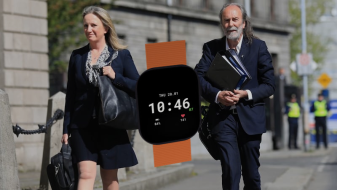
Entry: 10h46
